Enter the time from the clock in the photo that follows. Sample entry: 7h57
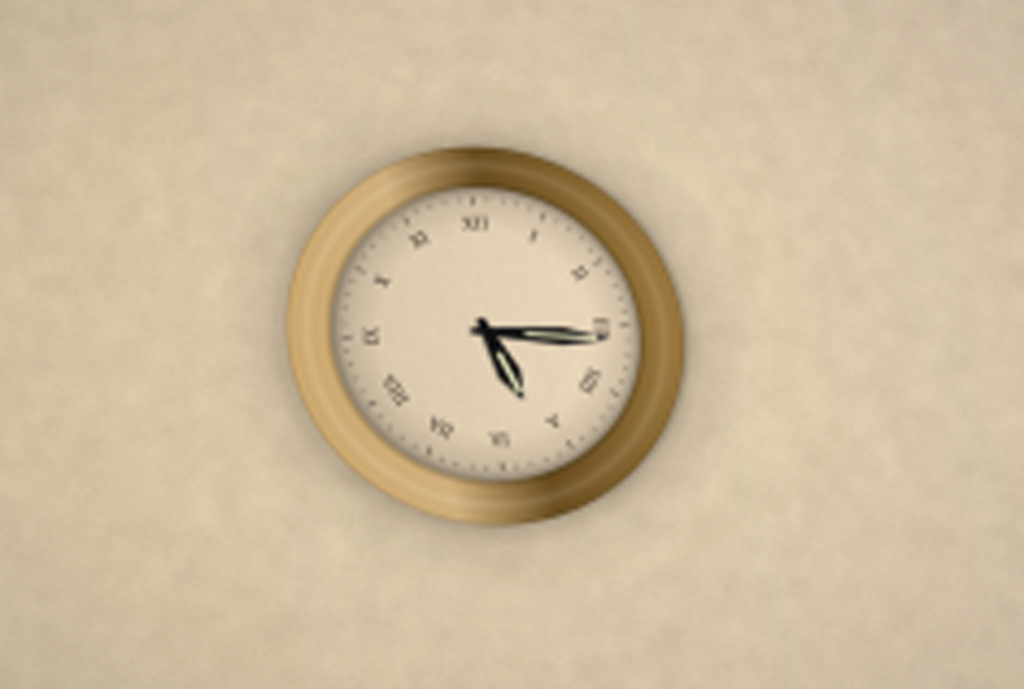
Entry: 5h16
